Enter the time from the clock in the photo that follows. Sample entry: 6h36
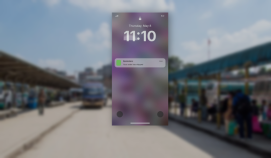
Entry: 11h10
